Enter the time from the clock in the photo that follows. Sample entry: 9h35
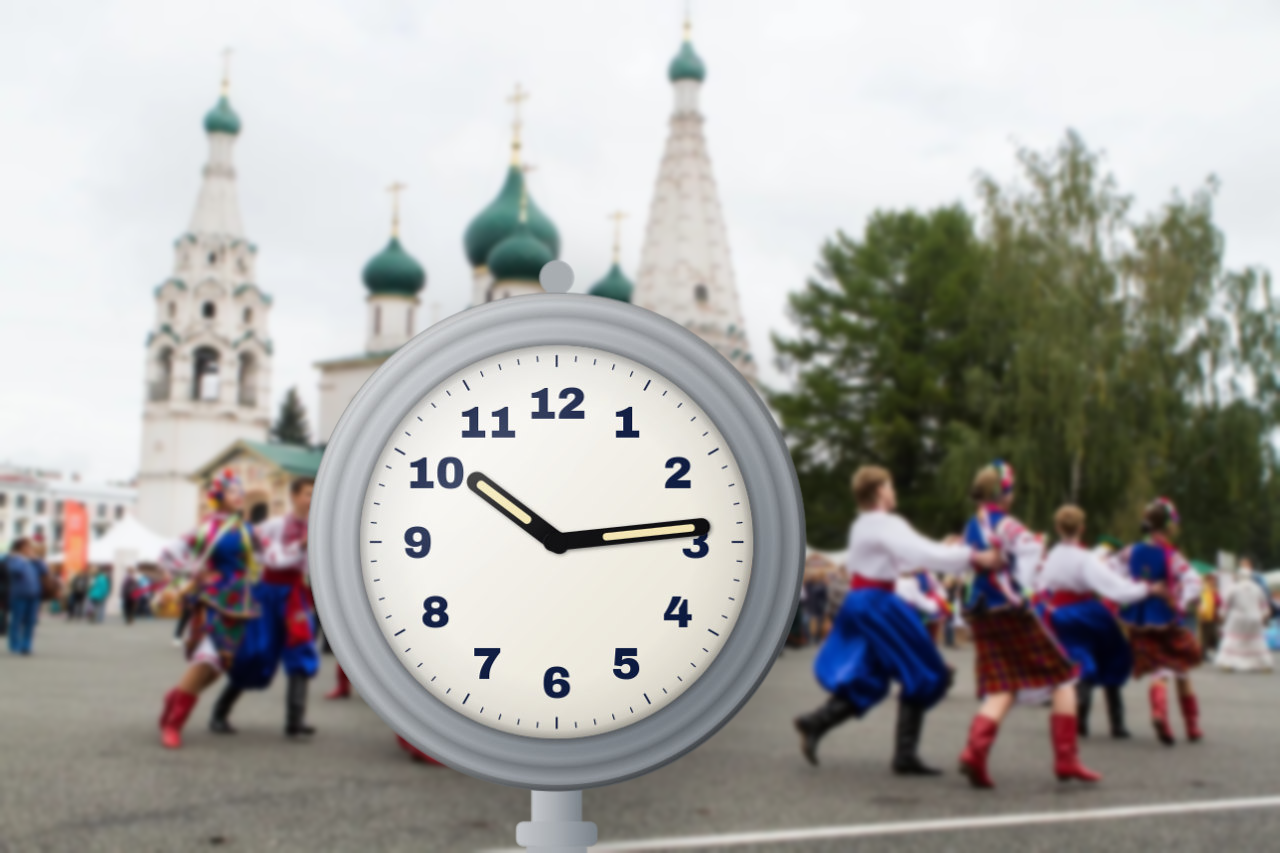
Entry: 10h14
